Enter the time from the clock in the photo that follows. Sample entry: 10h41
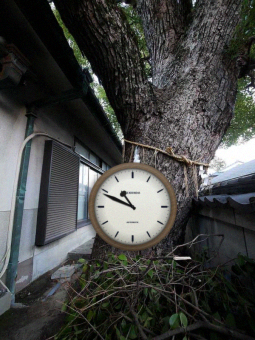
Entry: 10h49
